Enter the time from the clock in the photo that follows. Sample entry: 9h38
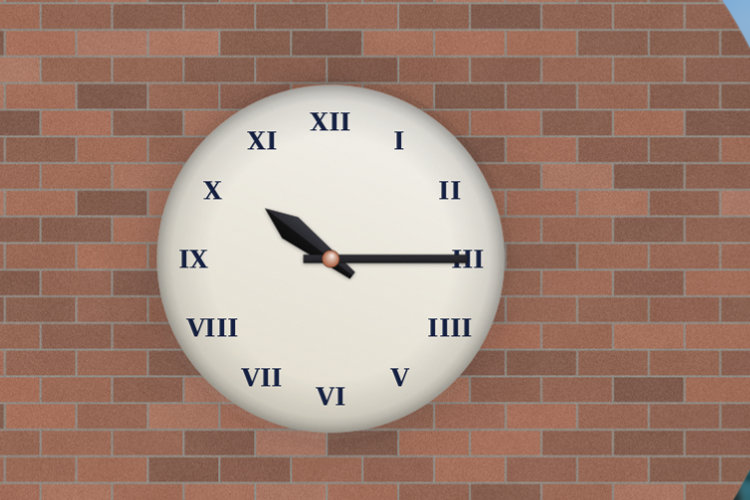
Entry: 10h15
